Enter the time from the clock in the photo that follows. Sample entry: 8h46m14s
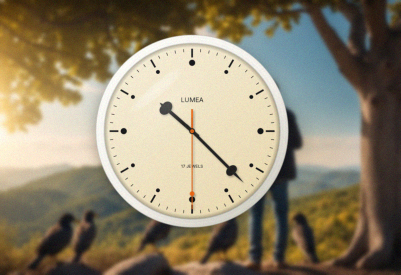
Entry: 10h22m30s
